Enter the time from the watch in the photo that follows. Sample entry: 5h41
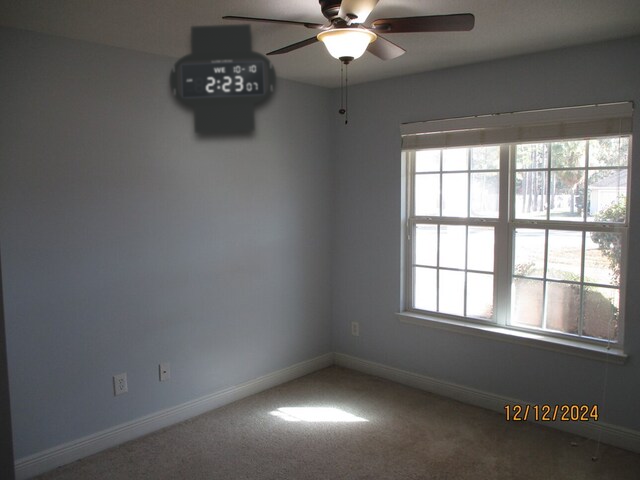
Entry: 2h23
